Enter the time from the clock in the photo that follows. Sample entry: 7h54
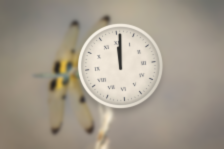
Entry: 12h01
